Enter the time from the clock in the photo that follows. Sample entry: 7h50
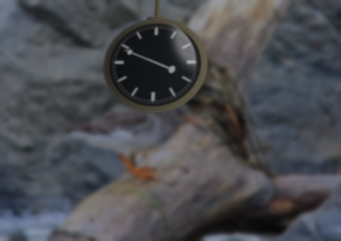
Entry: 3h49
